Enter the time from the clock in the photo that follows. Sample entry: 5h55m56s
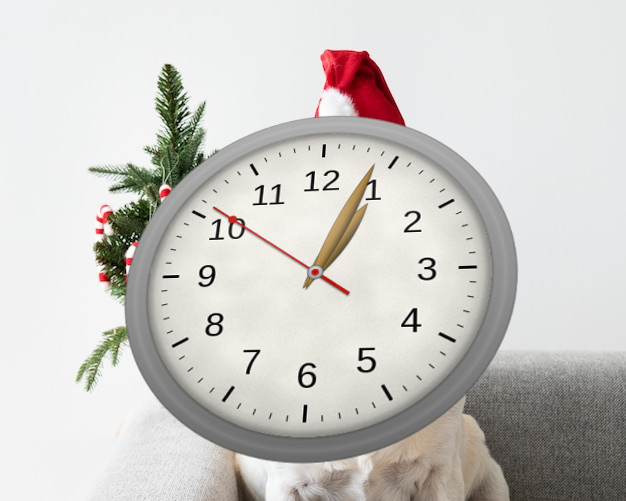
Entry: 1h03m51s
